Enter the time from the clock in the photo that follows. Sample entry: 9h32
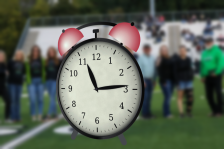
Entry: 11h14
